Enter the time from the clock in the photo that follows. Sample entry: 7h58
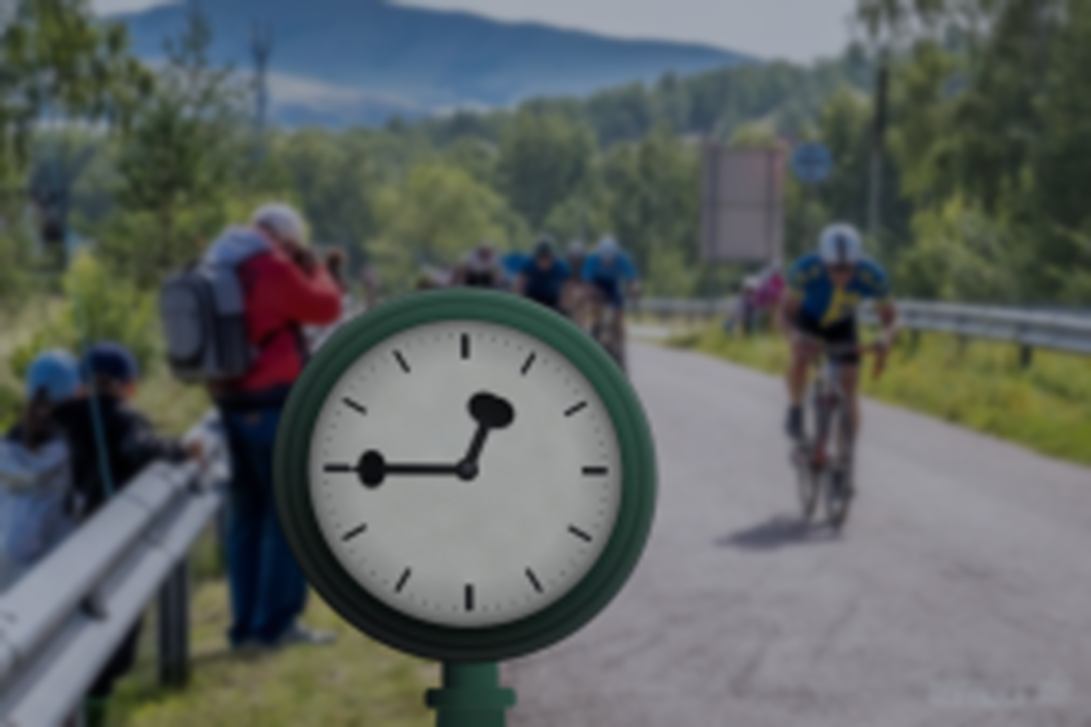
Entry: 12h45
